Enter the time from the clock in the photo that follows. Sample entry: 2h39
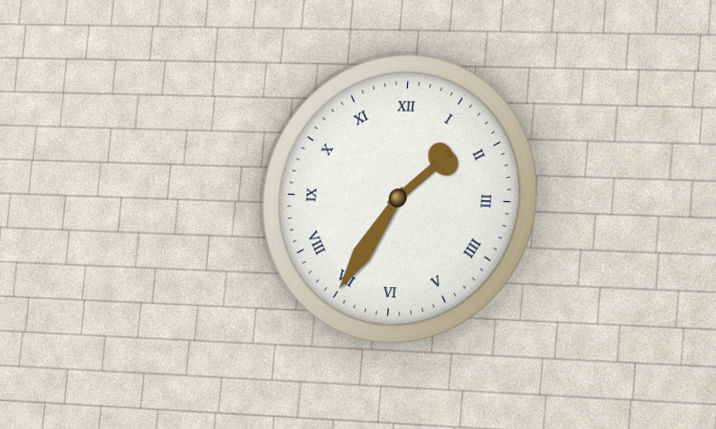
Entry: 1h35
